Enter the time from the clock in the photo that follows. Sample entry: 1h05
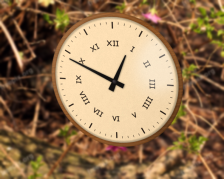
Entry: 12h49
